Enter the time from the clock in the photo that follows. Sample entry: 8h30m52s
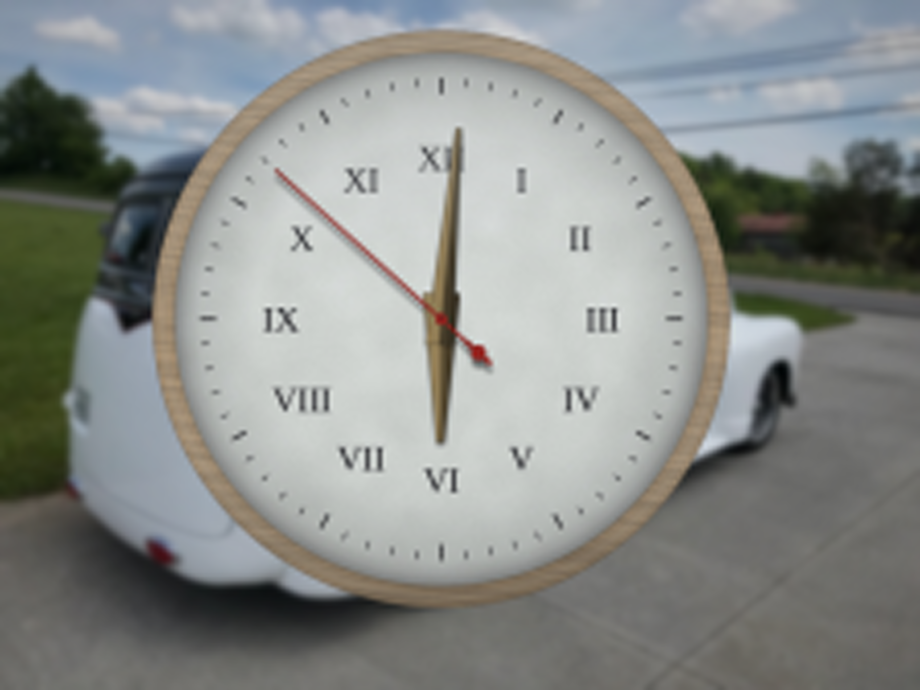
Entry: 6h00m52s
